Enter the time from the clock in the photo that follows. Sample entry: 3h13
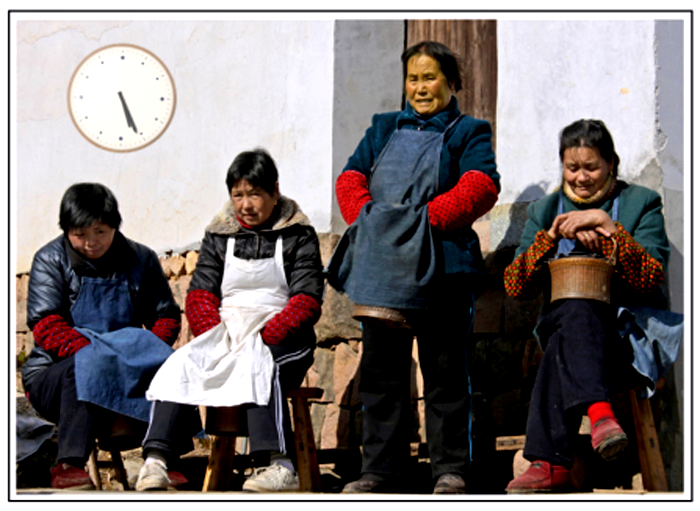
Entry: 5h26
